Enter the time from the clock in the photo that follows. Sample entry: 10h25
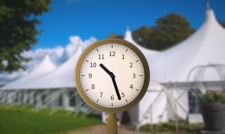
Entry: 10h27
